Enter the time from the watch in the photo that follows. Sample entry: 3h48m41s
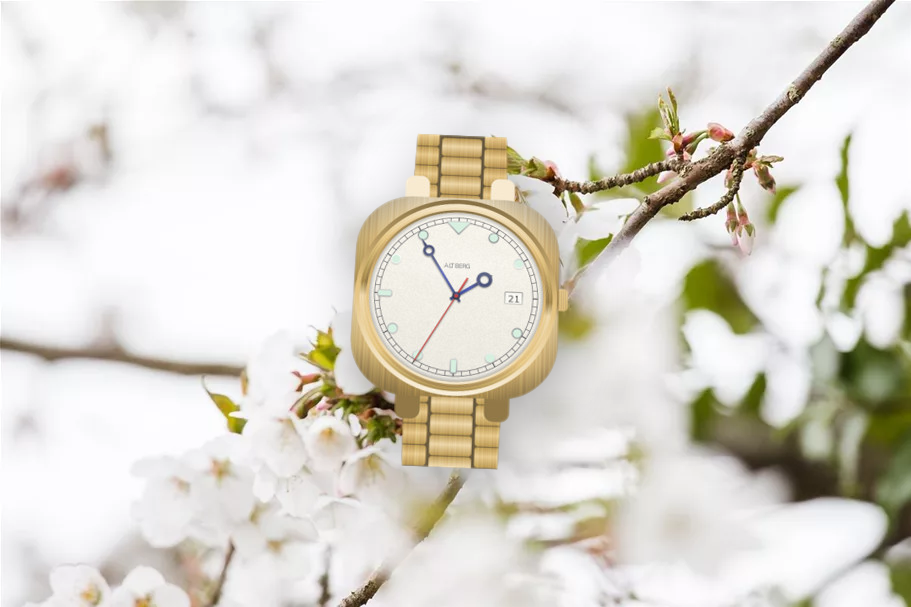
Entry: 1h54m35s
